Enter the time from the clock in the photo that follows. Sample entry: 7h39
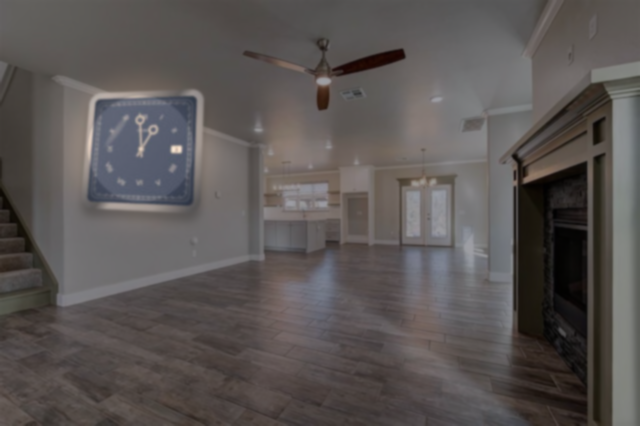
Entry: 12h59
